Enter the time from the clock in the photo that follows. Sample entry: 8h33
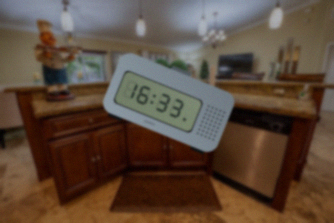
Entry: 16h33
